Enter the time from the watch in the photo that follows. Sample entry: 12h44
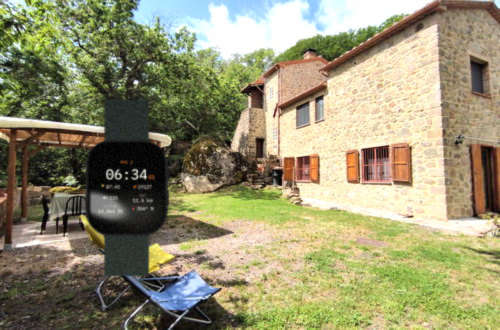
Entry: 6h34
